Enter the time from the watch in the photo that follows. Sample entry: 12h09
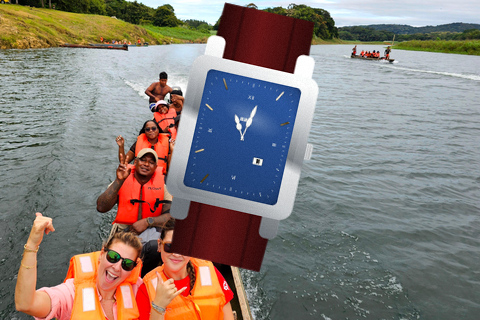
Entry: 11h02
